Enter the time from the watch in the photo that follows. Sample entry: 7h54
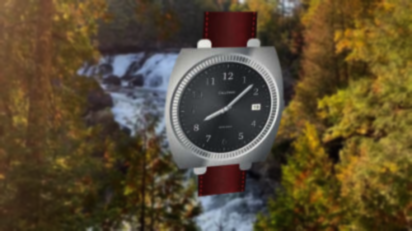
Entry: 8h08
